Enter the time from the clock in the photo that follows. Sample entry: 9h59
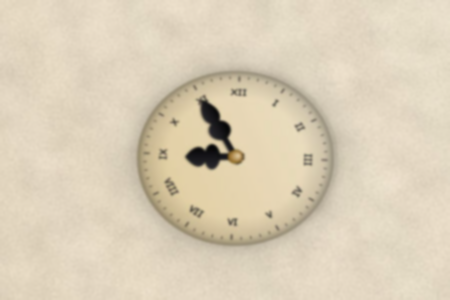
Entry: 8h55
